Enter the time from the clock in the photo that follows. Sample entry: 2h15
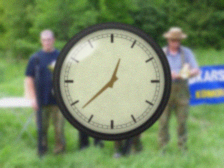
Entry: 12h38
